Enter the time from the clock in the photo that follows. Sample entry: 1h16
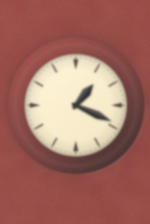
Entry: 1h19
